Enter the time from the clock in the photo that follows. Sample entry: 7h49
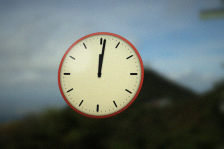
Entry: 12h01
